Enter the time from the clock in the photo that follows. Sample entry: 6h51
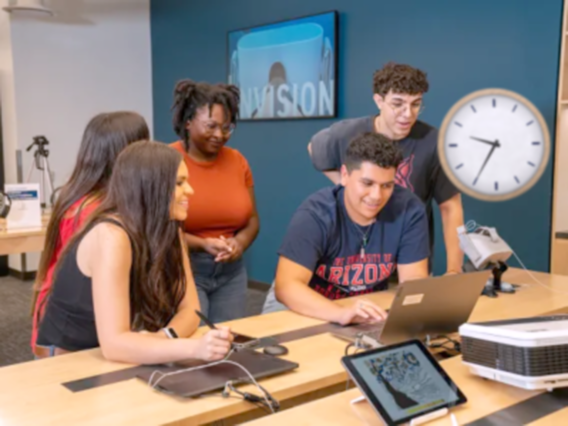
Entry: 9h35
